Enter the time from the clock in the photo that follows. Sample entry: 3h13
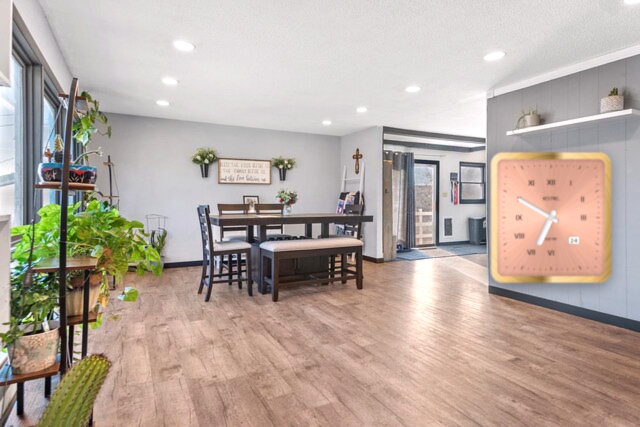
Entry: 6h50
